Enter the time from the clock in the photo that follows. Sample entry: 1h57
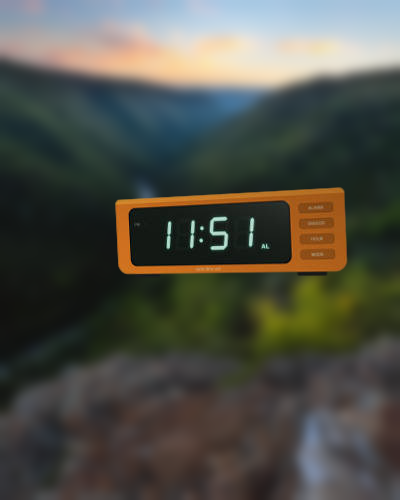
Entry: 11h51
